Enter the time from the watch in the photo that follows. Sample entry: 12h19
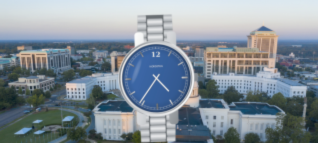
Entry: 4h36
